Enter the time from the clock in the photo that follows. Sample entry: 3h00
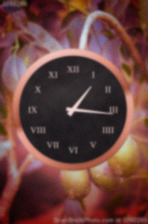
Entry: 1h16
